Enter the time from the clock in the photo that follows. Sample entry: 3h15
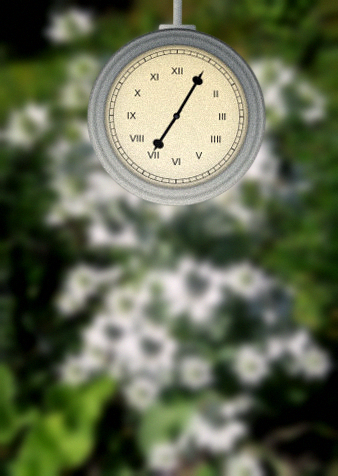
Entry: 7h05
